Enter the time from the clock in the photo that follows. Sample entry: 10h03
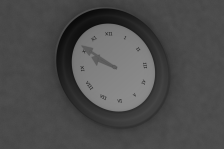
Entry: 9h51
